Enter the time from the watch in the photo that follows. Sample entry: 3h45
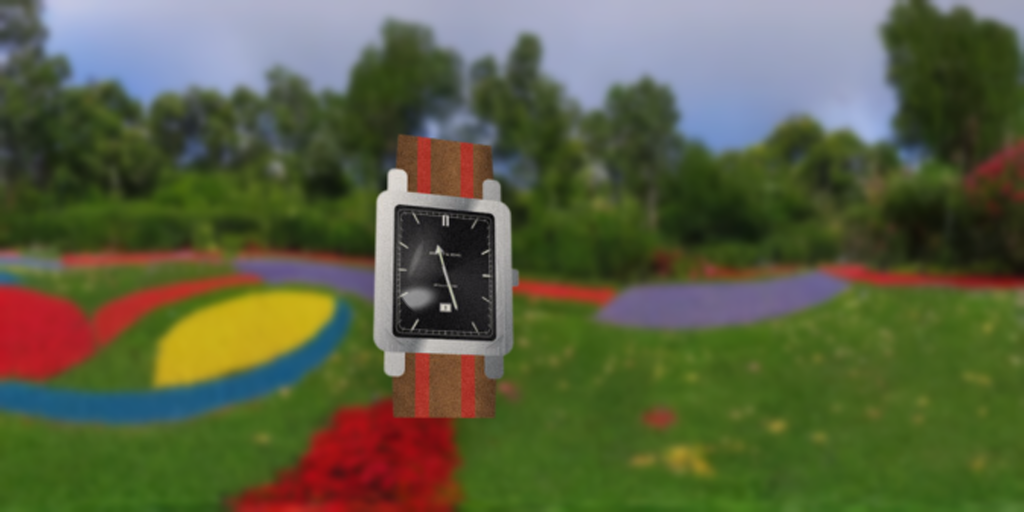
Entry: 11h27
